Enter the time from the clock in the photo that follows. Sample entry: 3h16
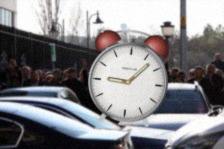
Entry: 9h07
